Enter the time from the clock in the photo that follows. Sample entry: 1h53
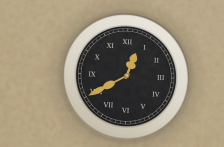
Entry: 12h40
